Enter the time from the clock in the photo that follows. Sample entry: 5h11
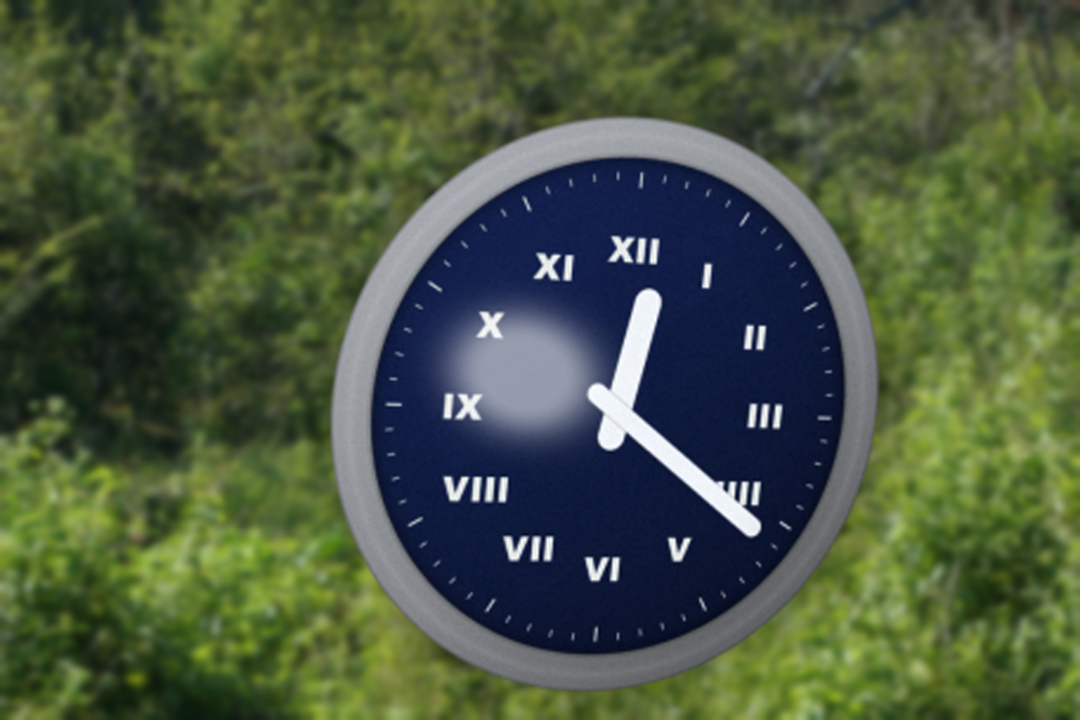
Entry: 12h21
